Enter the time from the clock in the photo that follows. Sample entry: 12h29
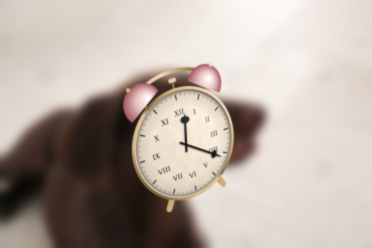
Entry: 12h21
